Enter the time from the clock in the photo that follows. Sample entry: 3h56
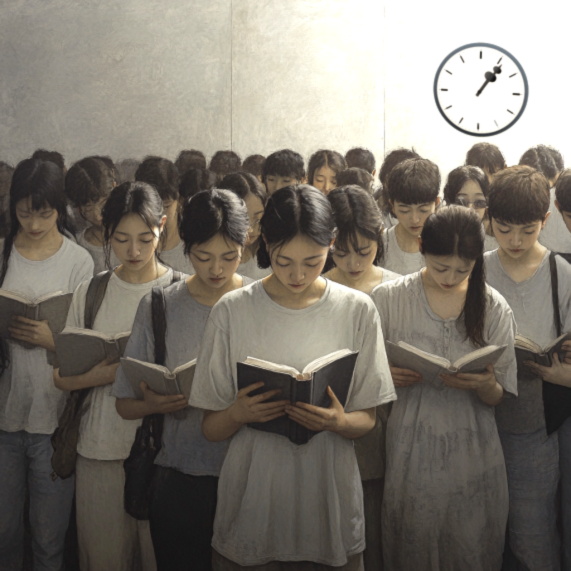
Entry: 1h06
